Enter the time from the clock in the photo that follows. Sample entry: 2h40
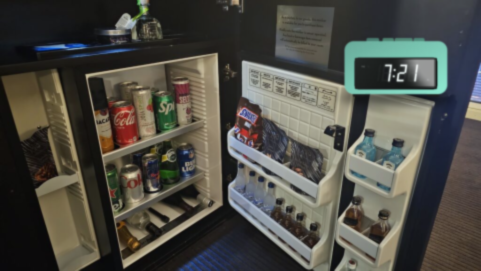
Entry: 7h21
